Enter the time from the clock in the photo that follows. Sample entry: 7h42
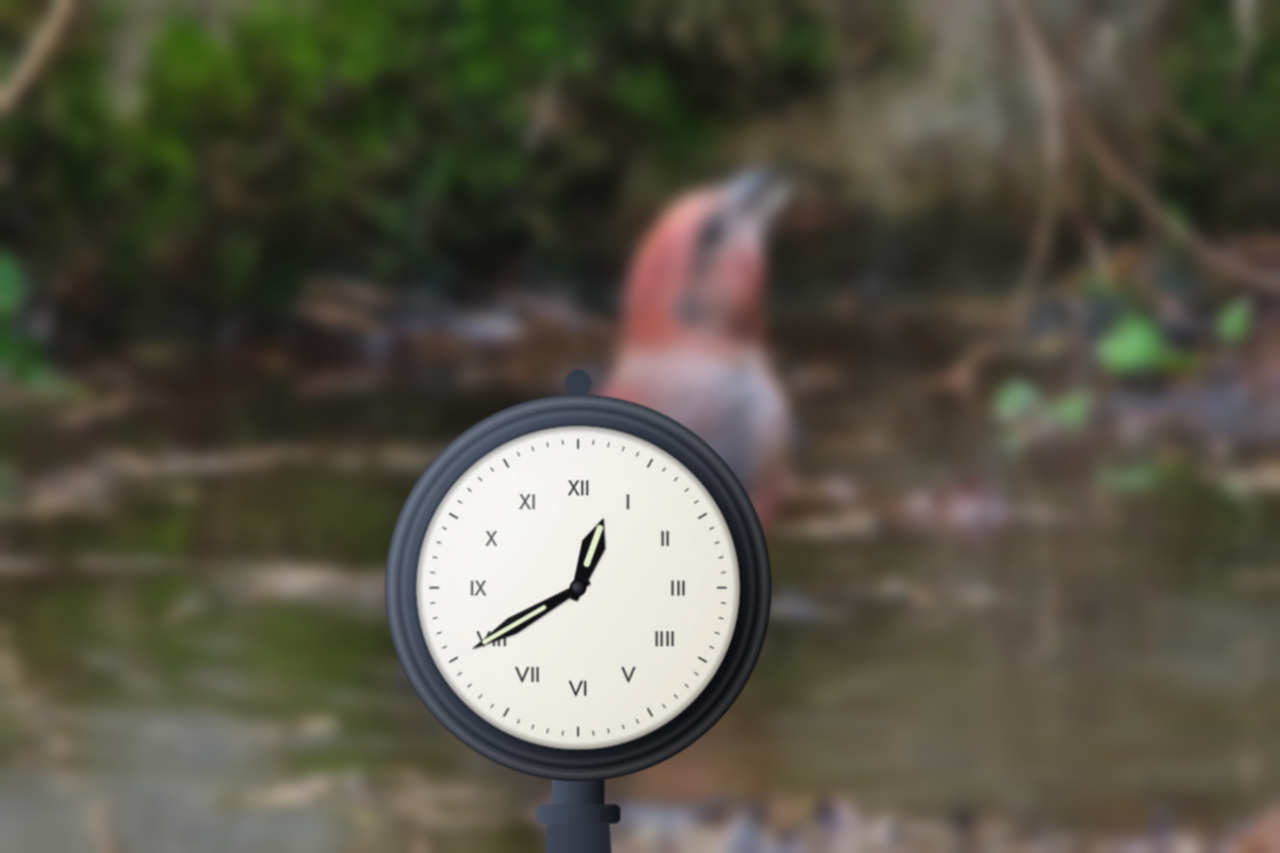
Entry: 12h40
